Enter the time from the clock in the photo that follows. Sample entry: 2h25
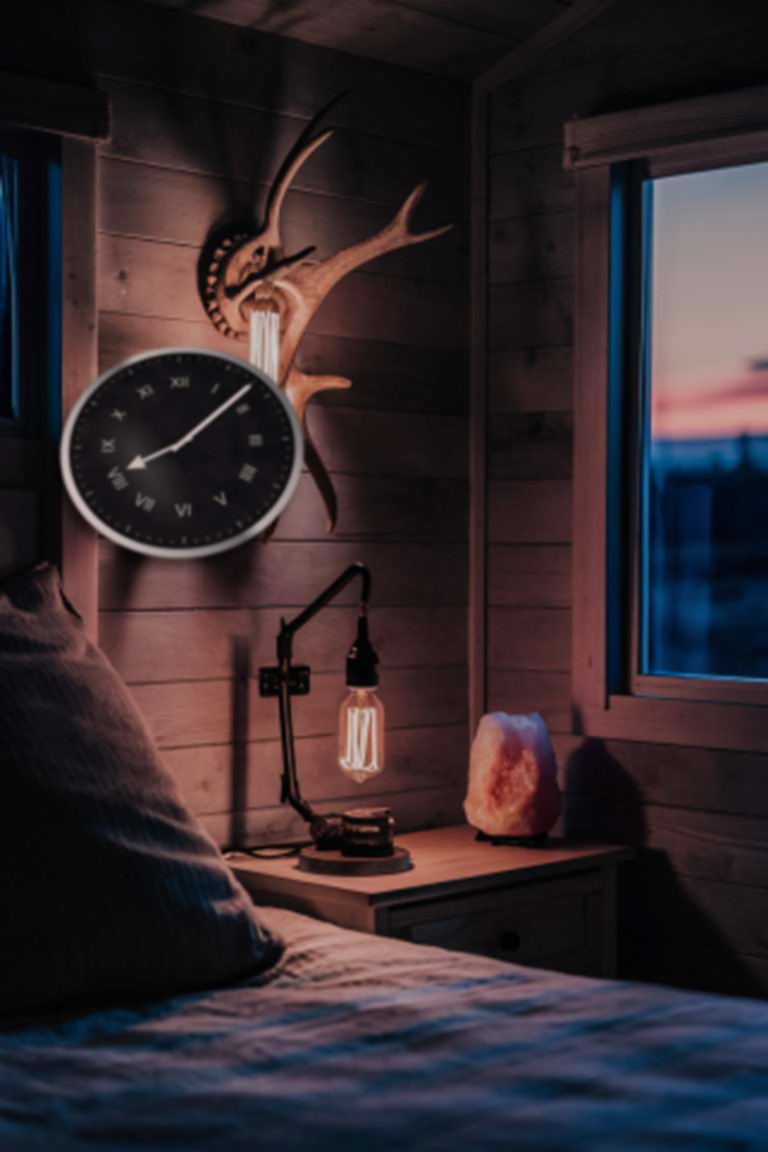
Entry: 8h08
